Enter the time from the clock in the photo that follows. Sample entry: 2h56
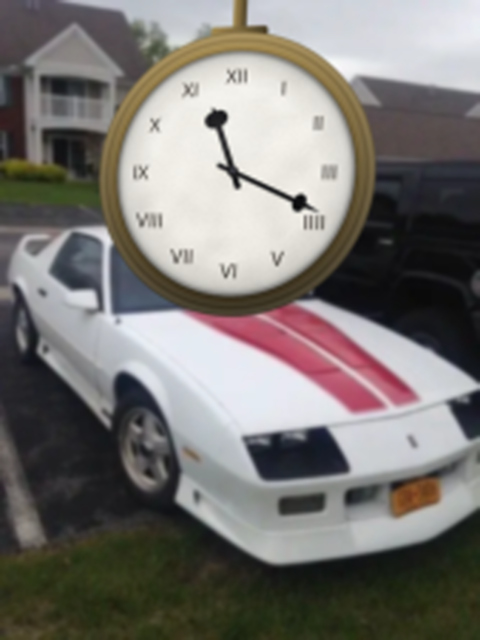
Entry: 11h19
